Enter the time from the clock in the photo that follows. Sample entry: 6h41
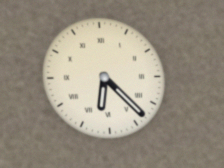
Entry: 6h23
